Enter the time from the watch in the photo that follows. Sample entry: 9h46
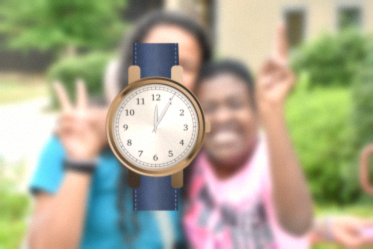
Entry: 12h05
